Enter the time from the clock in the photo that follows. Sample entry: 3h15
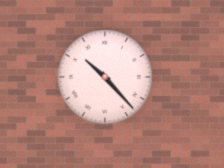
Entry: 10h23
